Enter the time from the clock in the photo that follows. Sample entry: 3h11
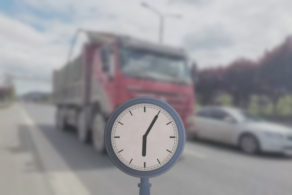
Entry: 6h05
